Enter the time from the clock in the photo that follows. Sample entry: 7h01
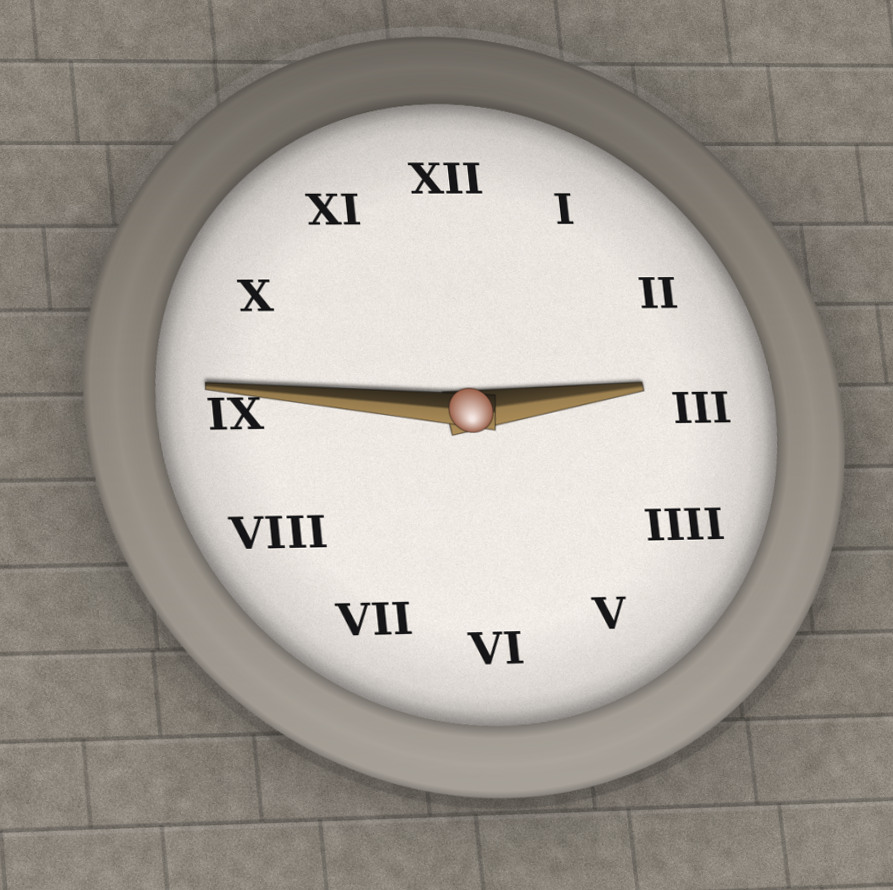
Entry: 2h46
